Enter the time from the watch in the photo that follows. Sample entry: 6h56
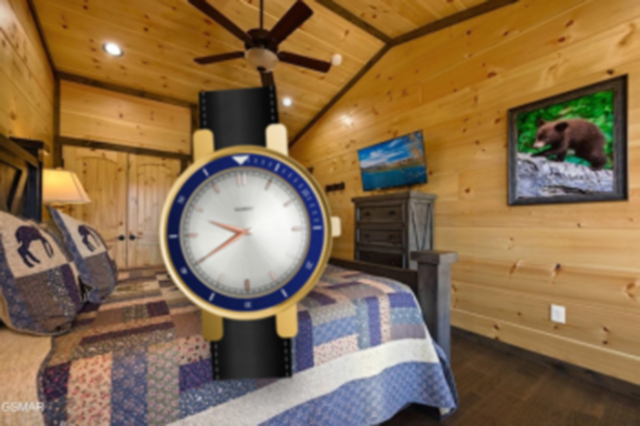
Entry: 9h40
